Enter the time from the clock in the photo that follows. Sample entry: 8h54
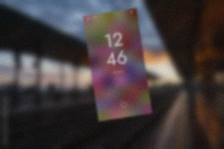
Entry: 12h46
